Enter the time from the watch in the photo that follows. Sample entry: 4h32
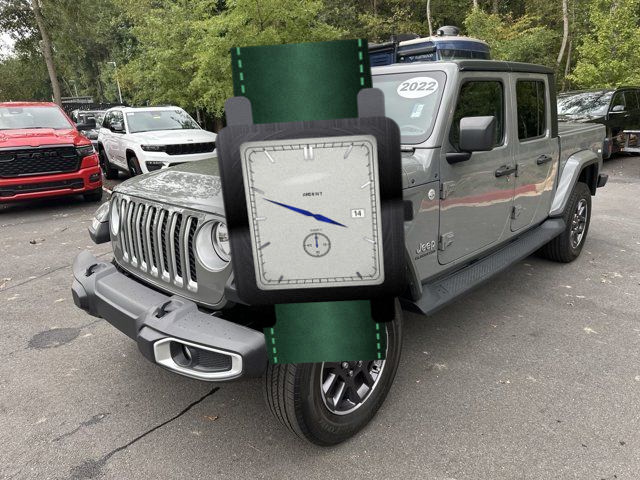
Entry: 3h49
